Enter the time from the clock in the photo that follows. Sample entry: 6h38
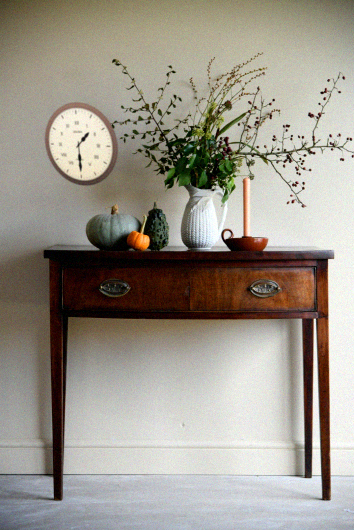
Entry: 1h30
